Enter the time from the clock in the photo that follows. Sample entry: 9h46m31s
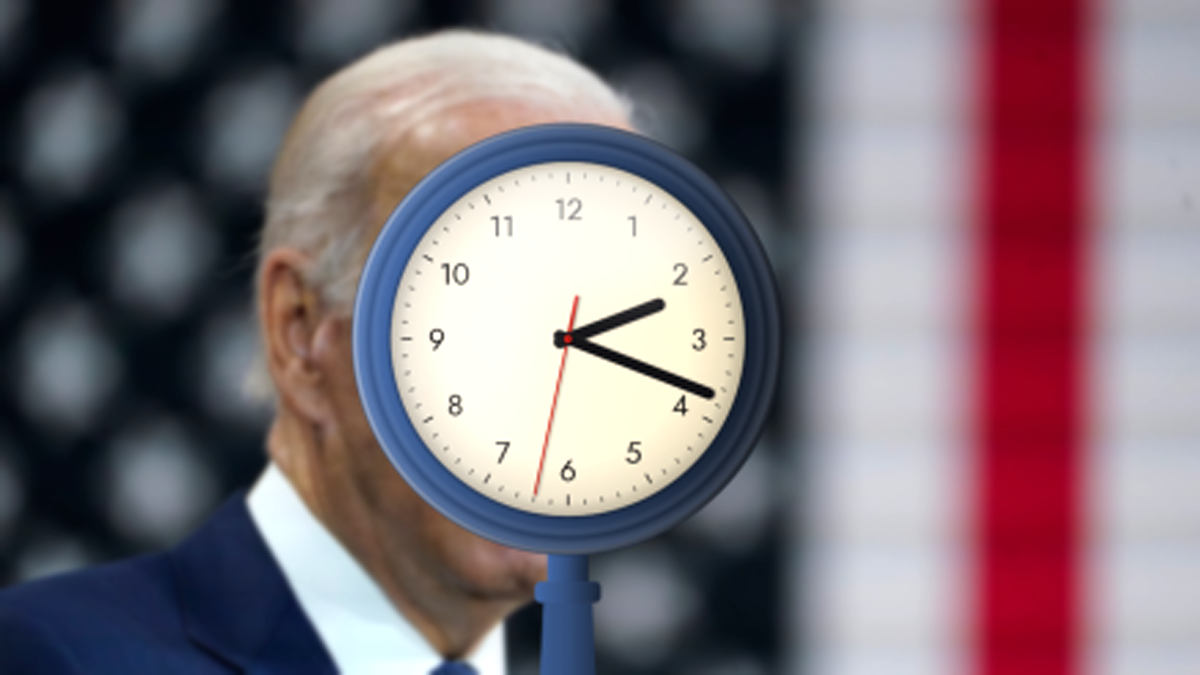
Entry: 2h18m32s
